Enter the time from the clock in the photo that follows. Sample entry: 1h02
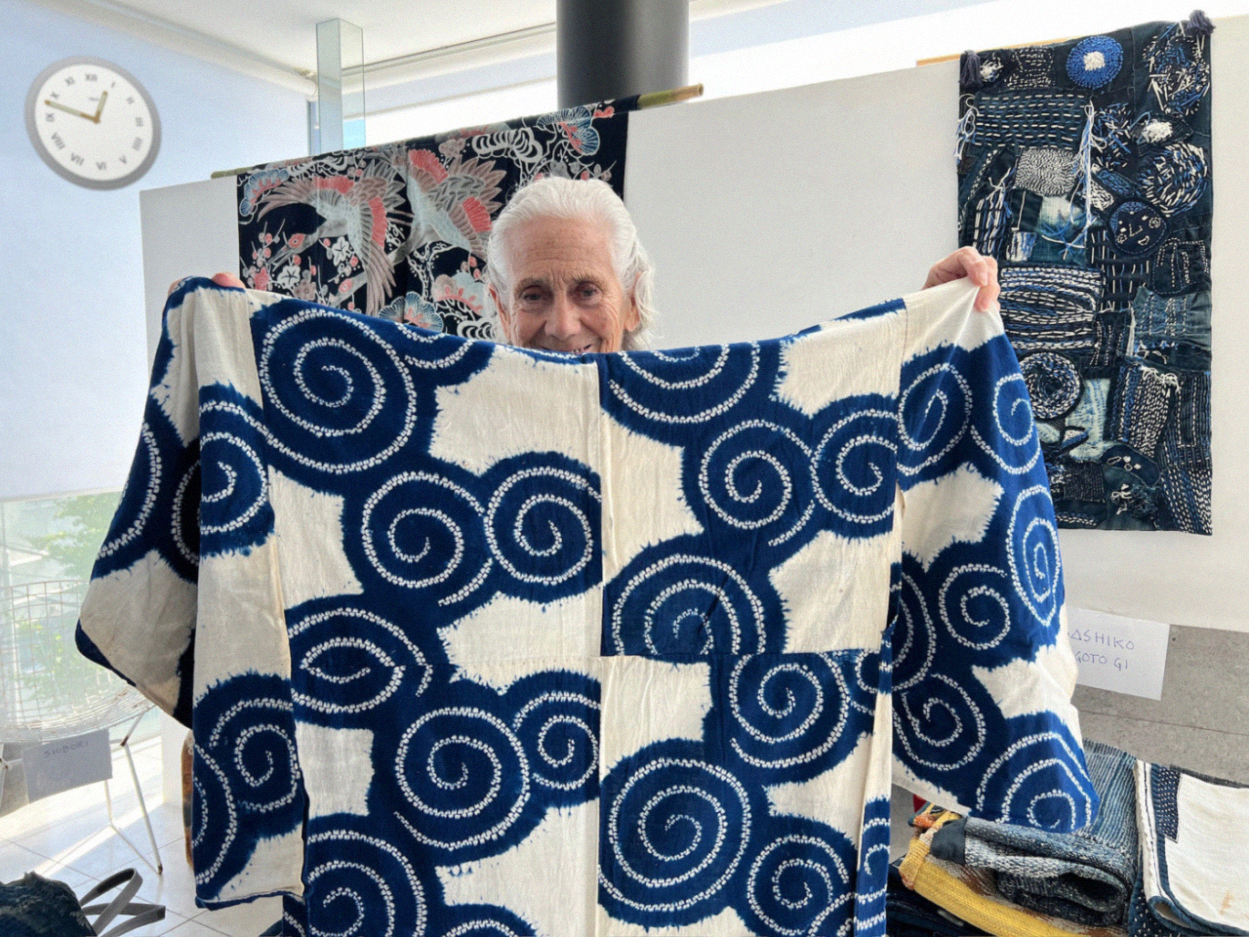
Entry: 12h48
